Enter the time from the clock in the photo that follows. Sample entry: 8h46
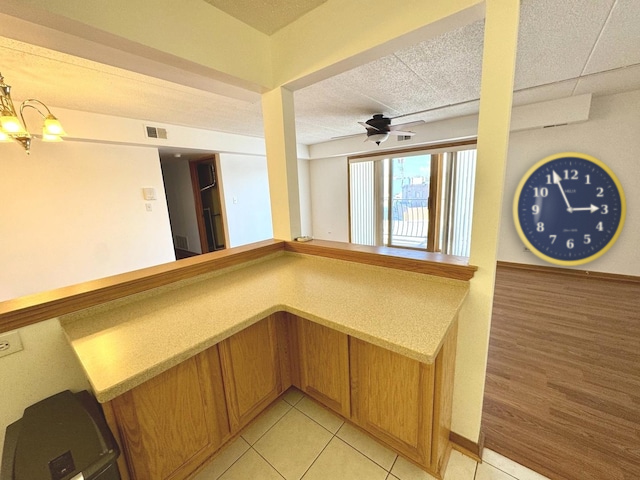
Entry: 2h56
